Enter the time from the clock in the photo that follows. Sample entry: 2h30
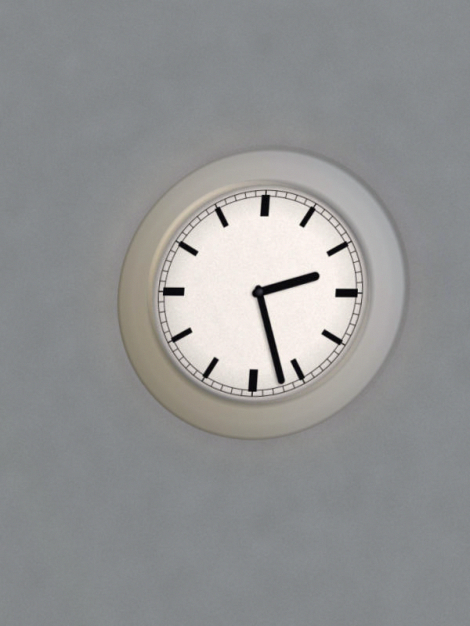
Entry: 2h27
